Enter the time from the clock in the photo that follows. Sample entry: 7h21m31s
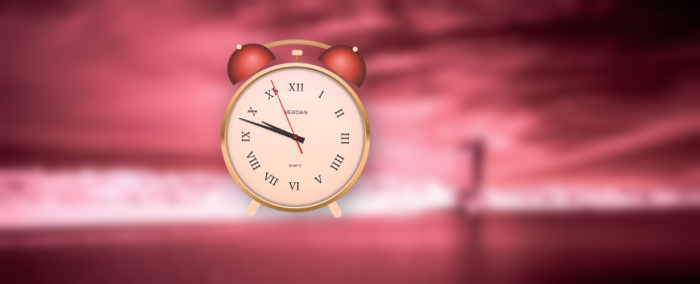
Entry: 9h47m56s
